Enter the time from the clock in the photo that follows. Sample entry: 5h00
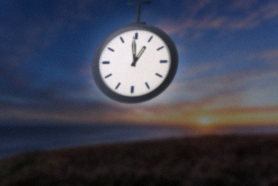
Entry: 12h59
